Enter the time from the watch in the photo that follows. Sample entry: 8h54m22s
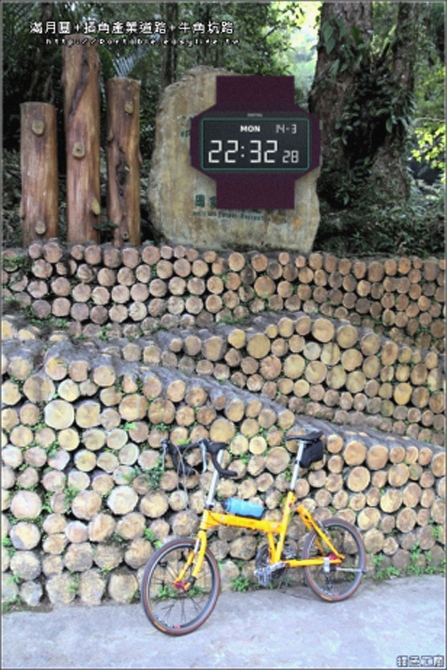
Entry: 22h32m28s
